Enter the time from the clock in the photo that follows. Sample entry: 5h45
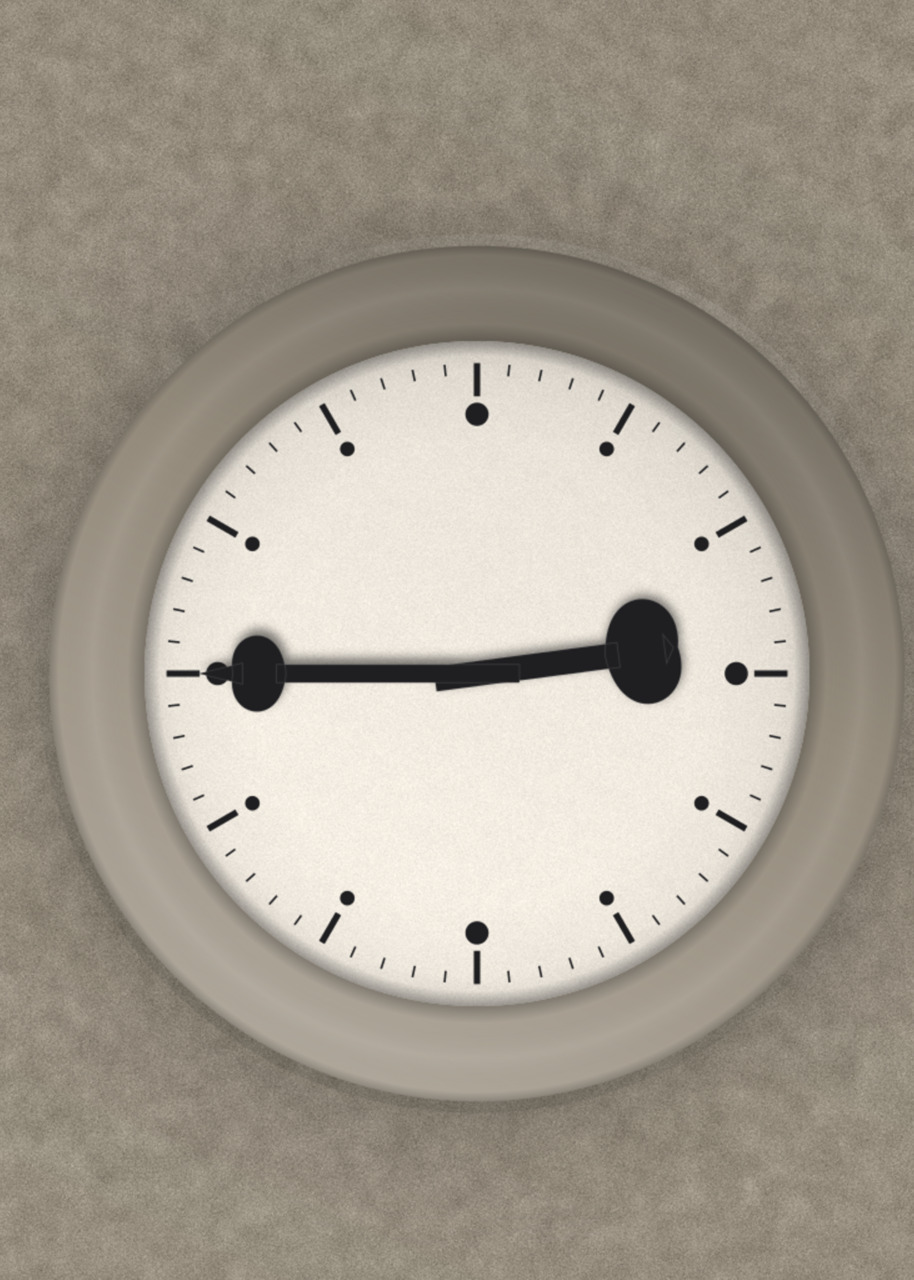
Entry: 2h45
